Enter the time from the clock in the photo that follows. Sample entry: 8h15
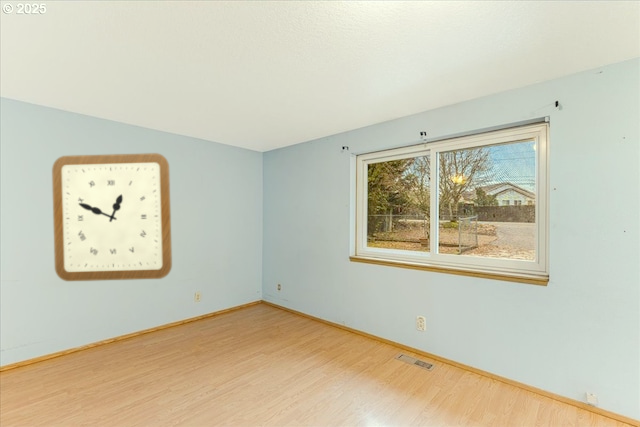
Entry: 12h49
